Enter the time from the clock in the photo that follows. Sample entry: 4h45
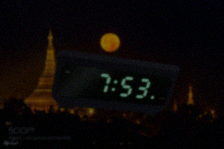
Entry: 7h53
